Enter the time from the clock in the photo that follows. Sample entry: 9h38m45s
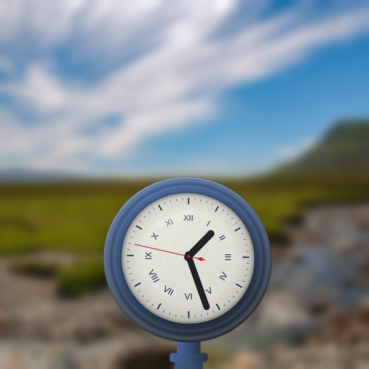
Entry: 1h26m47s
